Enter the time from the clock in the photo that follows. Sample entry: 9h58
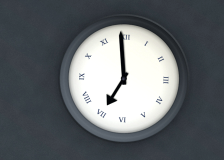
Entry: 6h59
